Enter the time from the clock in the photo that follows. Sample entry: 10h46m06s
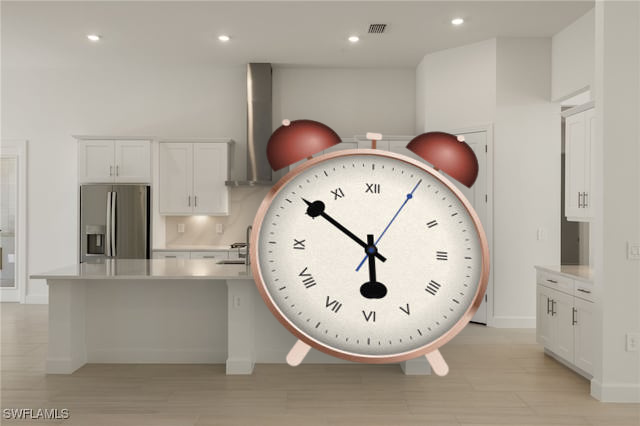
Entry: 5h51m05s
